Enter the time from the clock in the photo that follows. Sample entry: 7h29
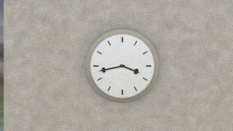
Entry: 3h43
